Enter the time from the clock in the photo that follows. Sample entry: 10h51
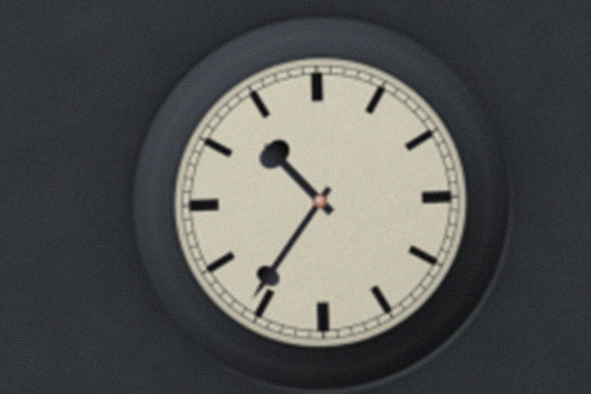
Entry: 10h36
